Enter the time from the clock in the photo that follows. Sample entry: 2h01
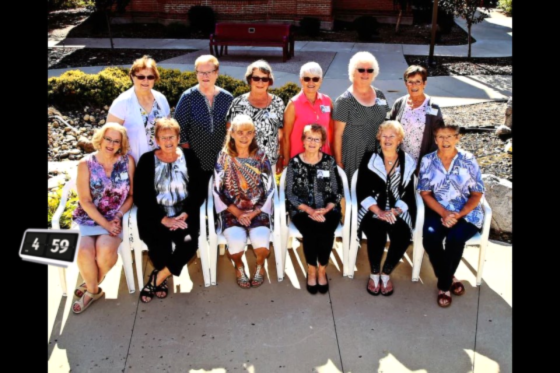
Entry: 4h59
